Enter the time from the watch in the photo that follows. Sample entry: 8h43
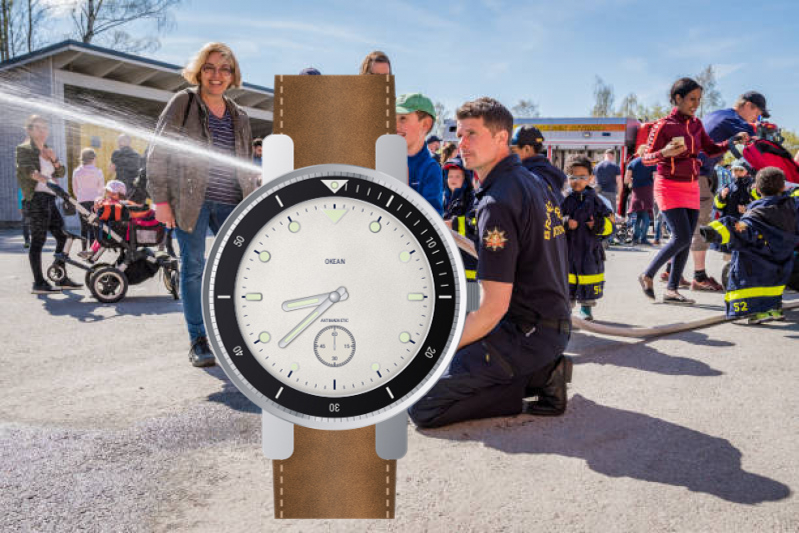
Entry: 8h38
